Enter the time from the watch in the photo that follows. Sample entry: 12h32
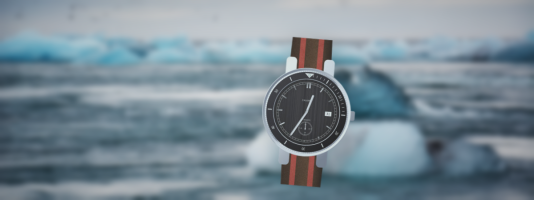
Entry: 12h35
